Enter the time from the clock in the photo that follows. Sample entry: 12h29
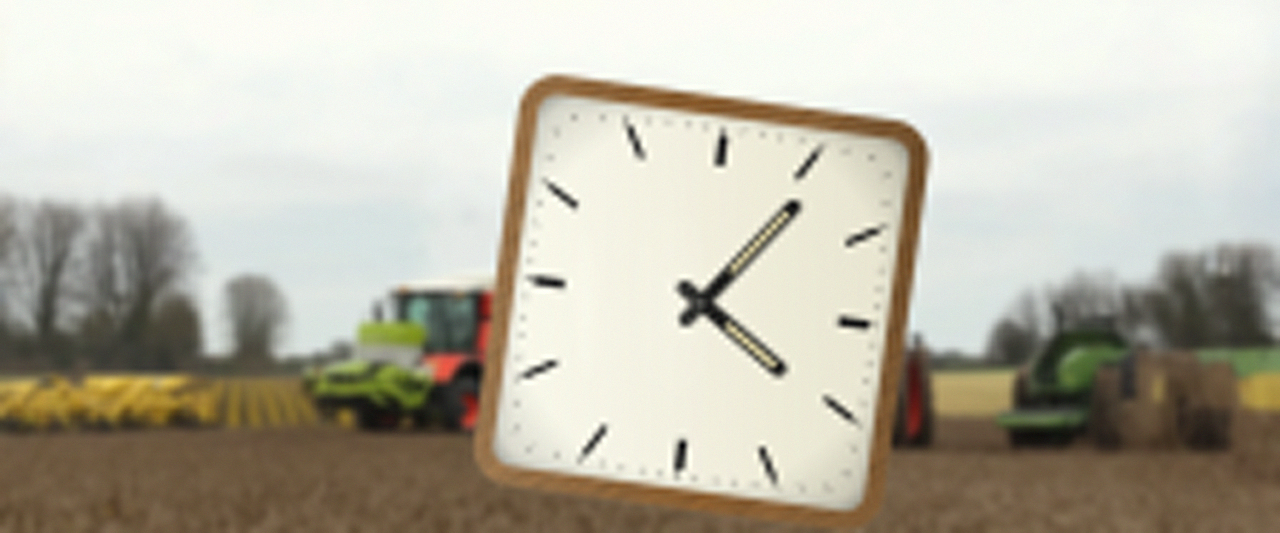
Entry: 4h06
